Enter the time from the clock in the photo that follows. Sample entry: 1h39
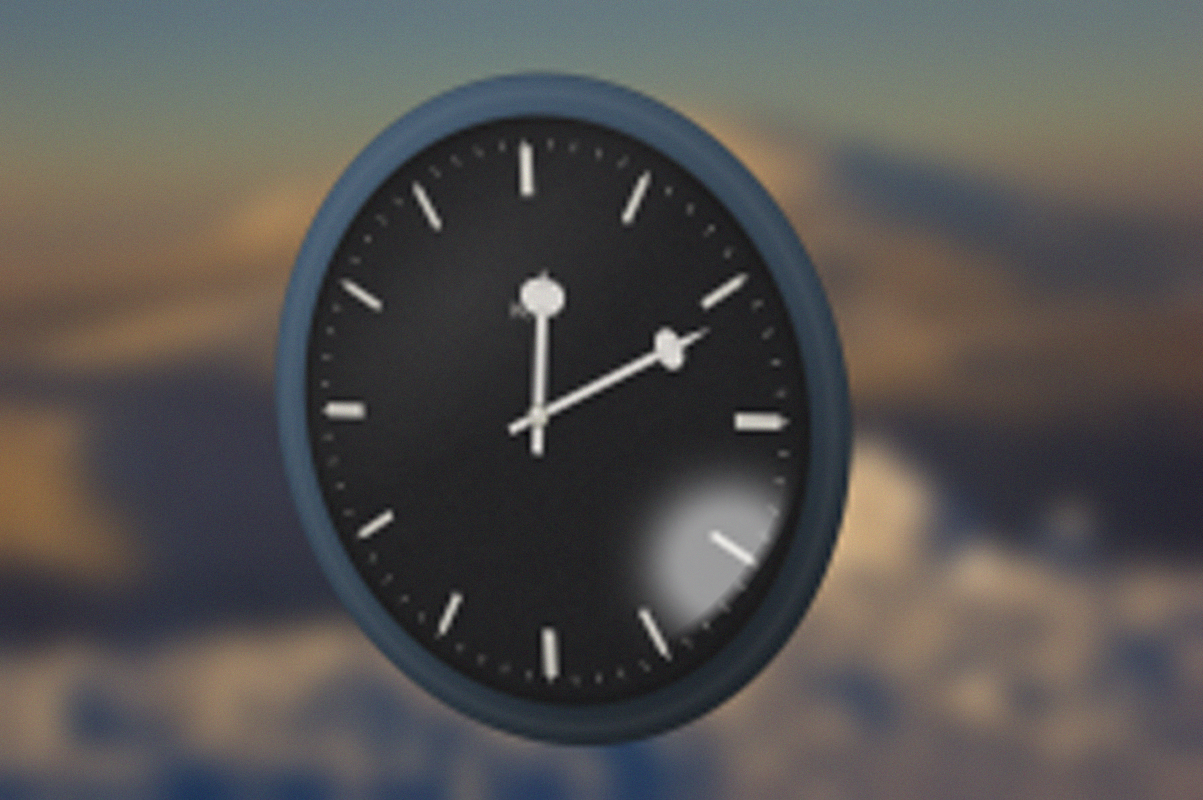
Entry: 12h11
